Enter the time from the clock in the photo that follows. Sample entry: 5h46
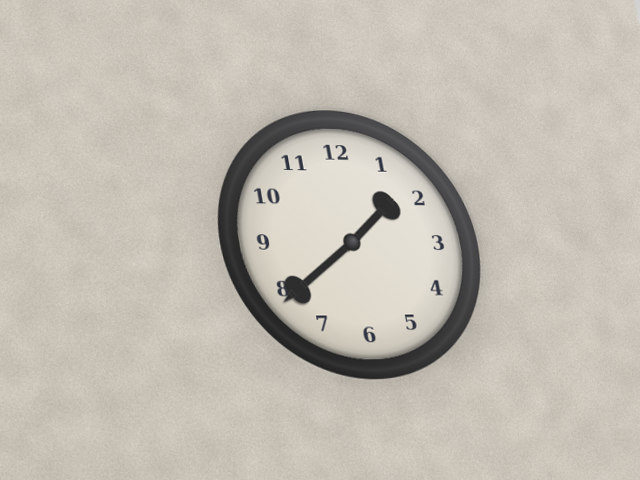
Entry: 1h39
